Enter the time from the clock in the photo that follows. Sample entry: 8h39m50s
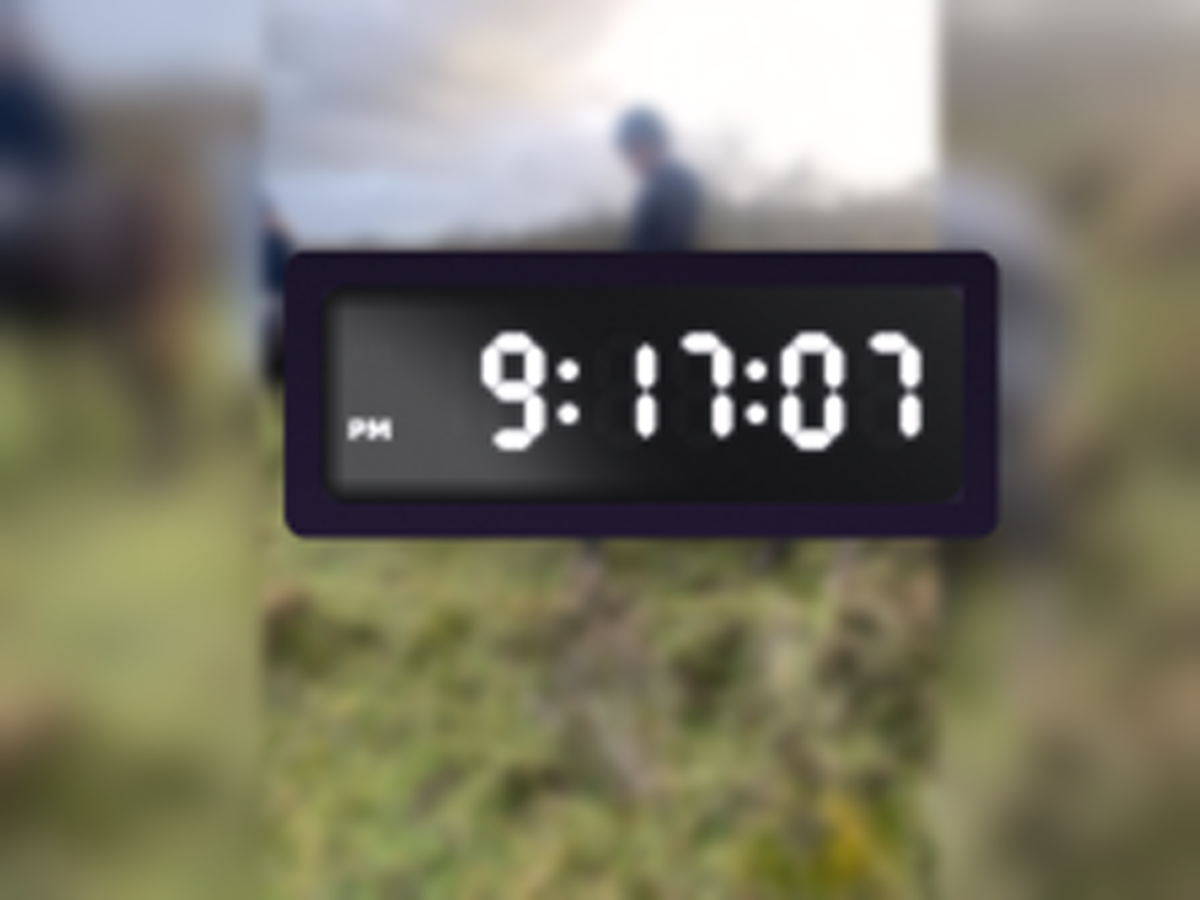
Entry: 9h17m07s
